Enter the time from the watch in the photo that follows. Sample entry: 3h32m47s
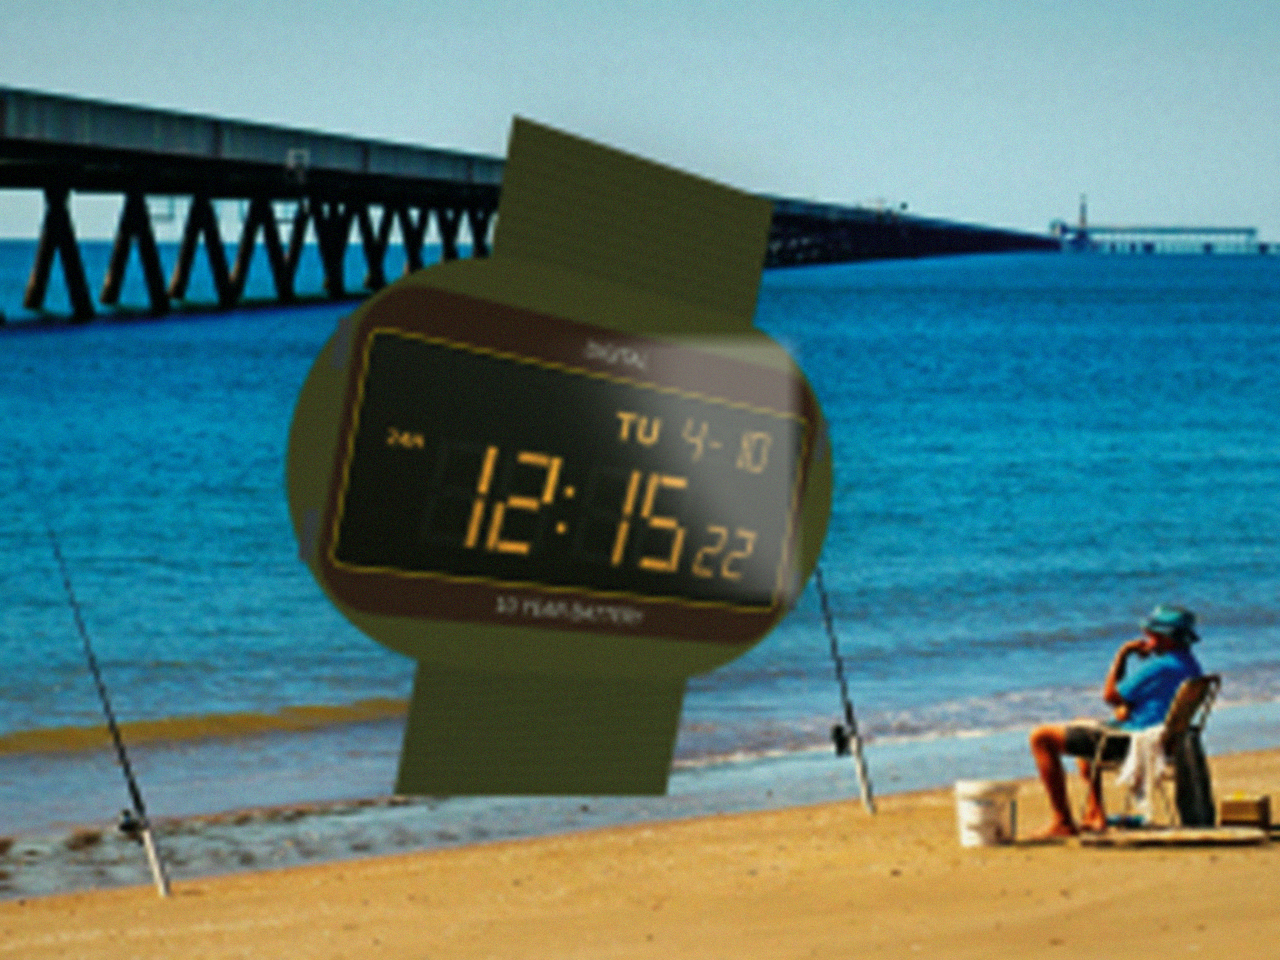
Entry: 12h15m22s
